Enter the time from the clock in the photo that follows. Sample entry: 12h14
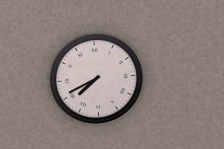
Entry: 7h41
